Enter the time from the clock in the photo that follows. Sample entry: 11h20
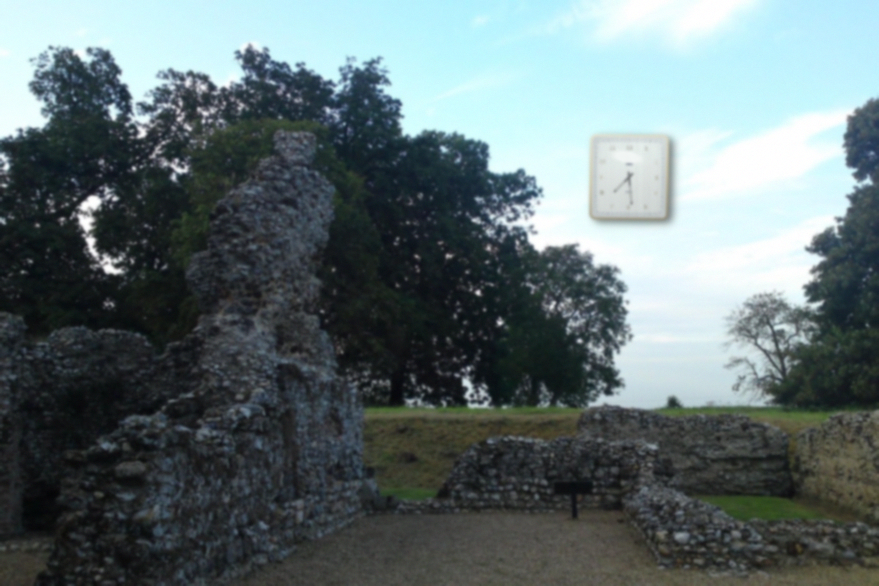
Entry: 7h29
